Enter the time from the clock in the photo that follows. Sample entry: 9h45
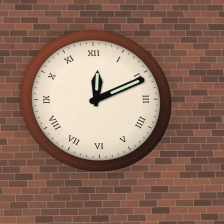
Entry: 12h11
